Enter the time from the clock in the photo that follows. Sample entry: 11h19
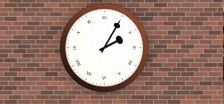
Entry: 2h05
